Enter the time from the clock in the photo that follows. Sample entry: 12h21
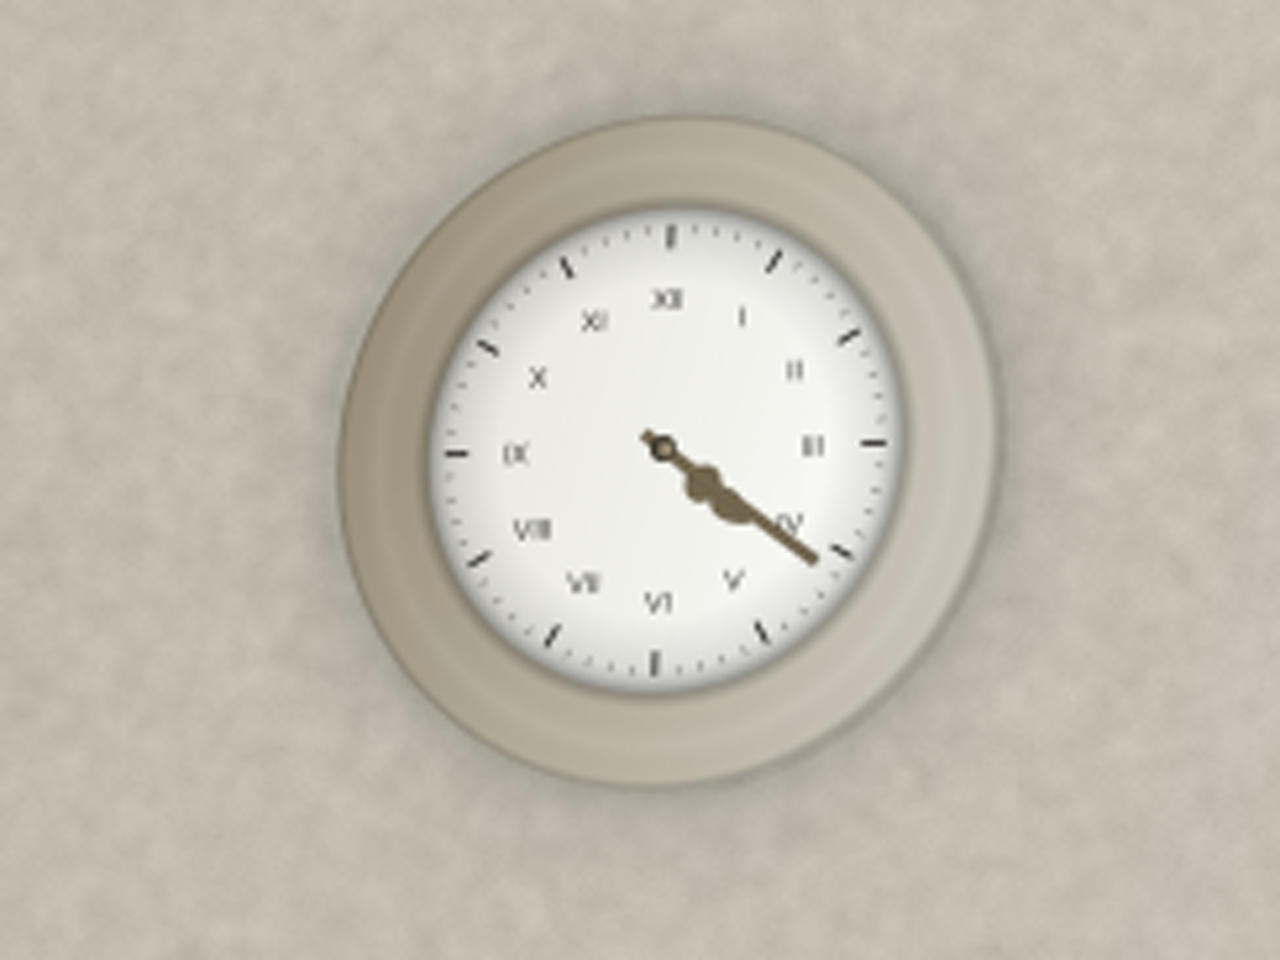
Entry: 4h21
